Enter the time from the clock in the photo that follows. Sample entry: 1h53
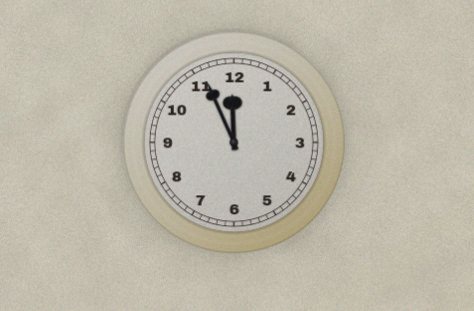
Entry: 11h56
